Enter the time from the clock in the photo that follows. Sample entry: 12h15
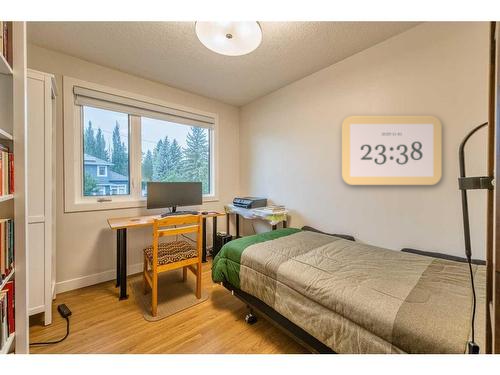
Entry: 23h38
